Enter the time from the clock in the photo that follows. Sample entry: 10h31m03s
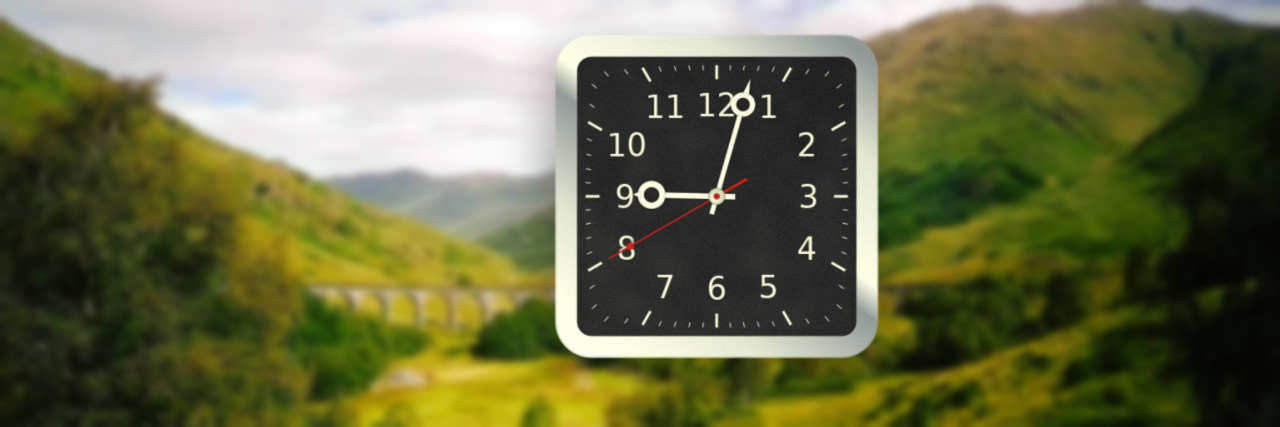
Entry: 9h02m40s
